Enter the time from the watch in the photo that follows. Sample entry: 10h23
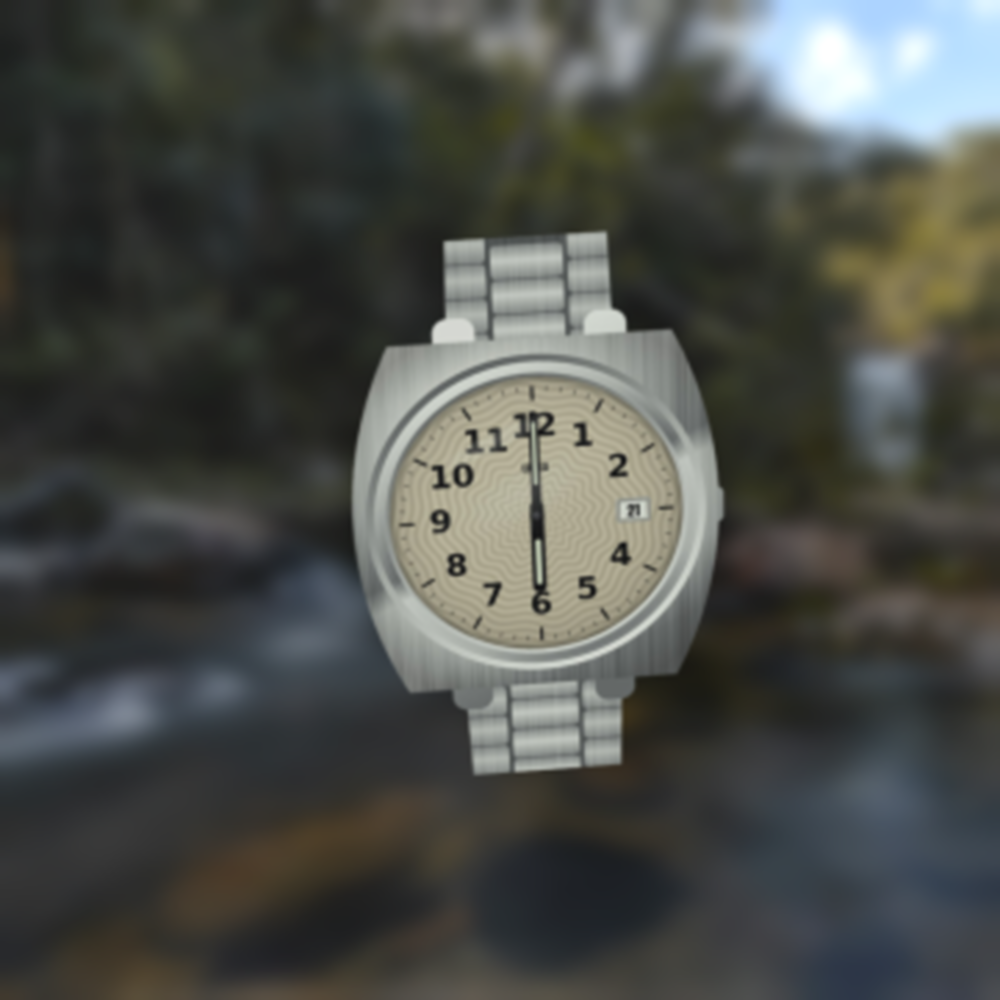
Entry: 6h00
